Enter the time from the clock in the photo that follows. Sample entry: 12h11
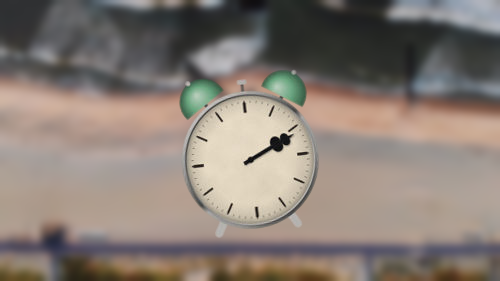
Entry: 2h11
